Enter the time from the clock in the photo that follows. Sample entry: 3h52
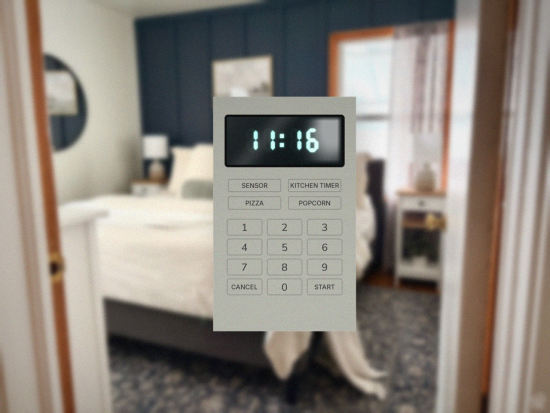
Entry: 11h16
